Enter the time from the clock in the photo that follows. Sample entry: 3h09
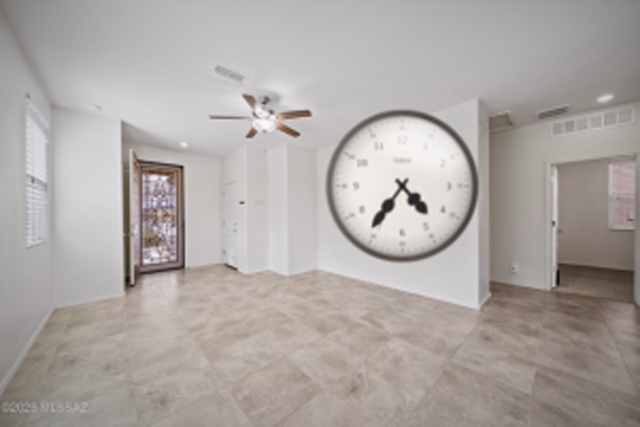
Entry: 4h36
